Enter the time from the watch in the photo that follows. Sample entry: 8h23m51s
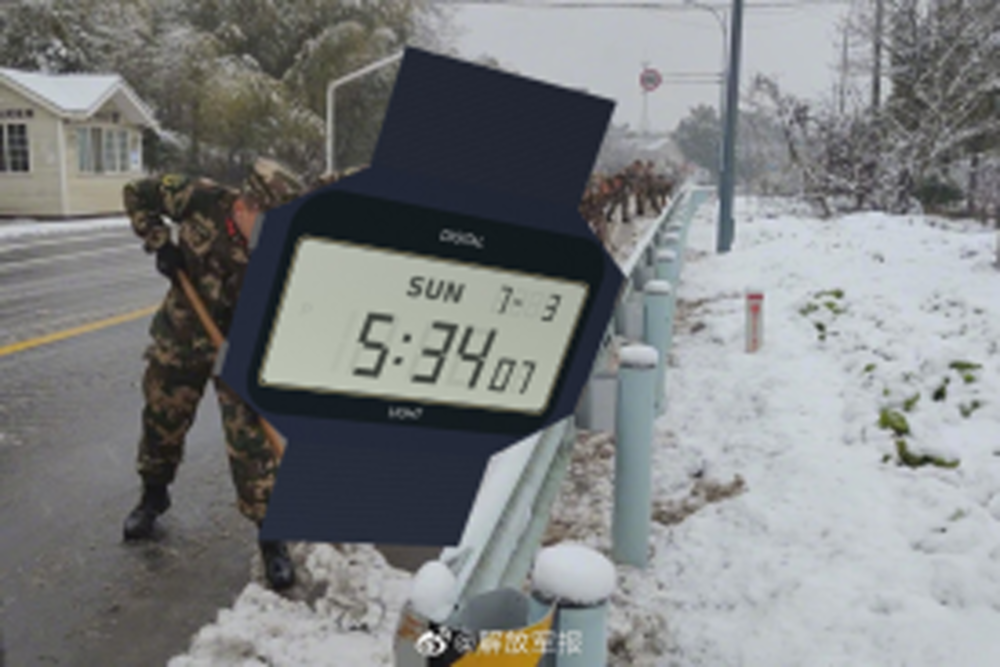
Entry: 5h34m07s
